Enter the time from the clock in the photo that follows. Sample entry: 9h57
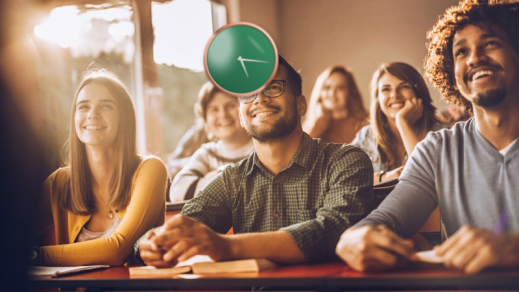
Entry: 5h16
